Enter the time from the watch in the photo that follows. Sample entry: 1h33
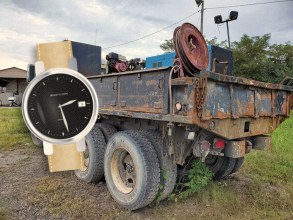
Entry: 2h28
